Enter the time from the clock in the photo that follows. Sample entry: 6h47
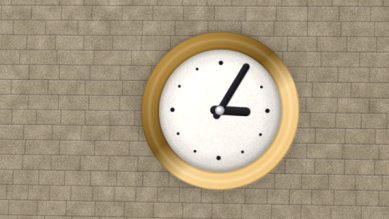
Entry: 3h05
